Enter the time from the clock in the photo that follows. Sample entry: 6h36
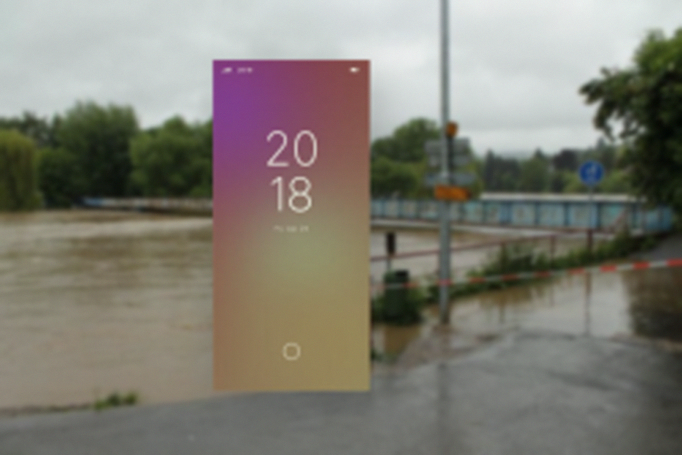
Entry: 20h18
